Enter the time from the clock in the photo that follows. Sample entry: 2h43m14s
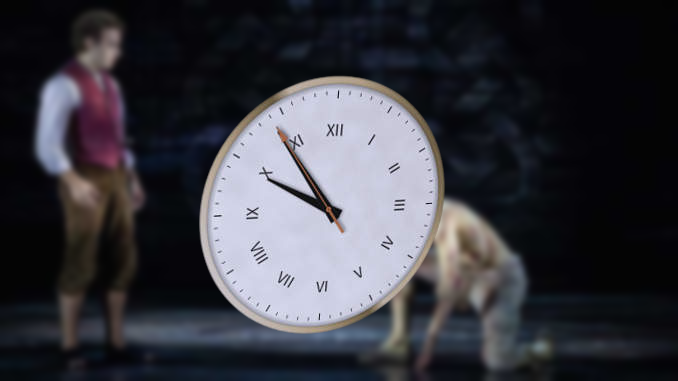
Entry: 9h53m54s
